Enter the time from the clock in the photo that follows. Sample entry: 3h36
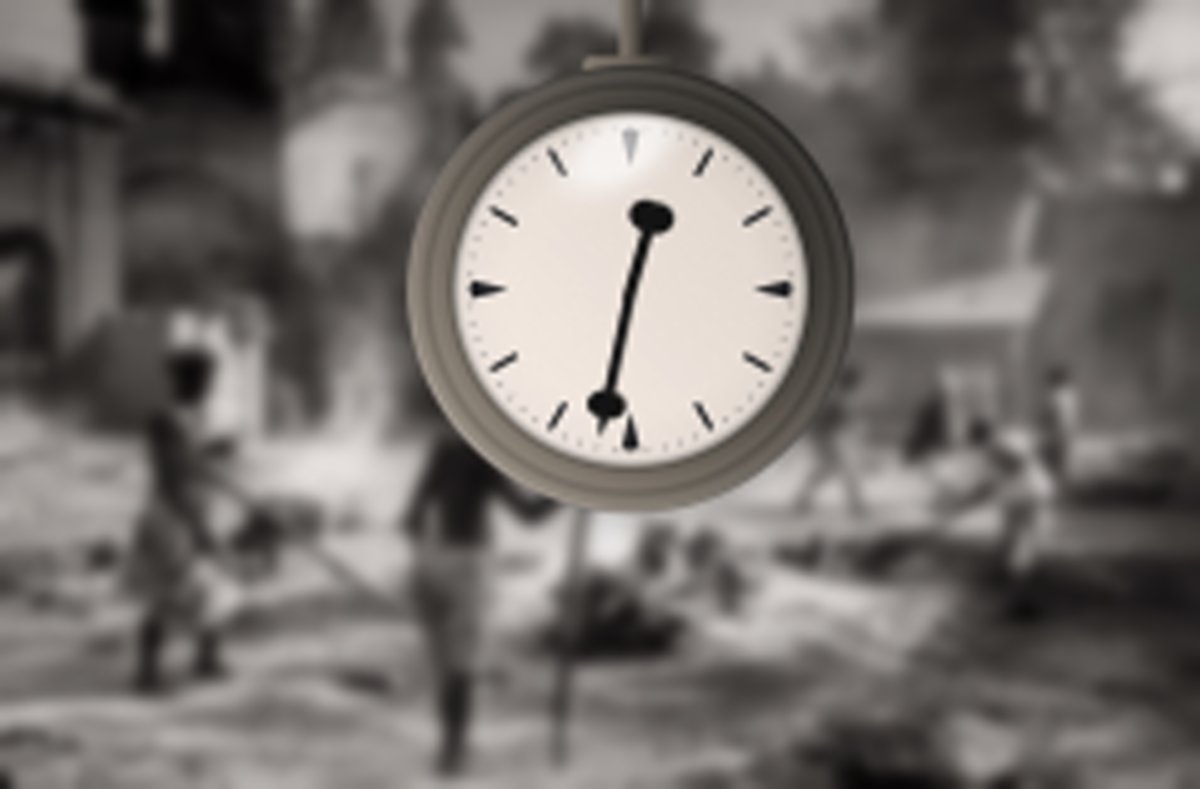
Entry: 12h32
